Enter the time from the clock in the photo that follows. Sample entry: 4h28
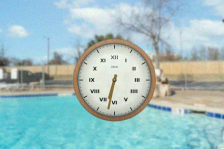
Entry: 6h32
